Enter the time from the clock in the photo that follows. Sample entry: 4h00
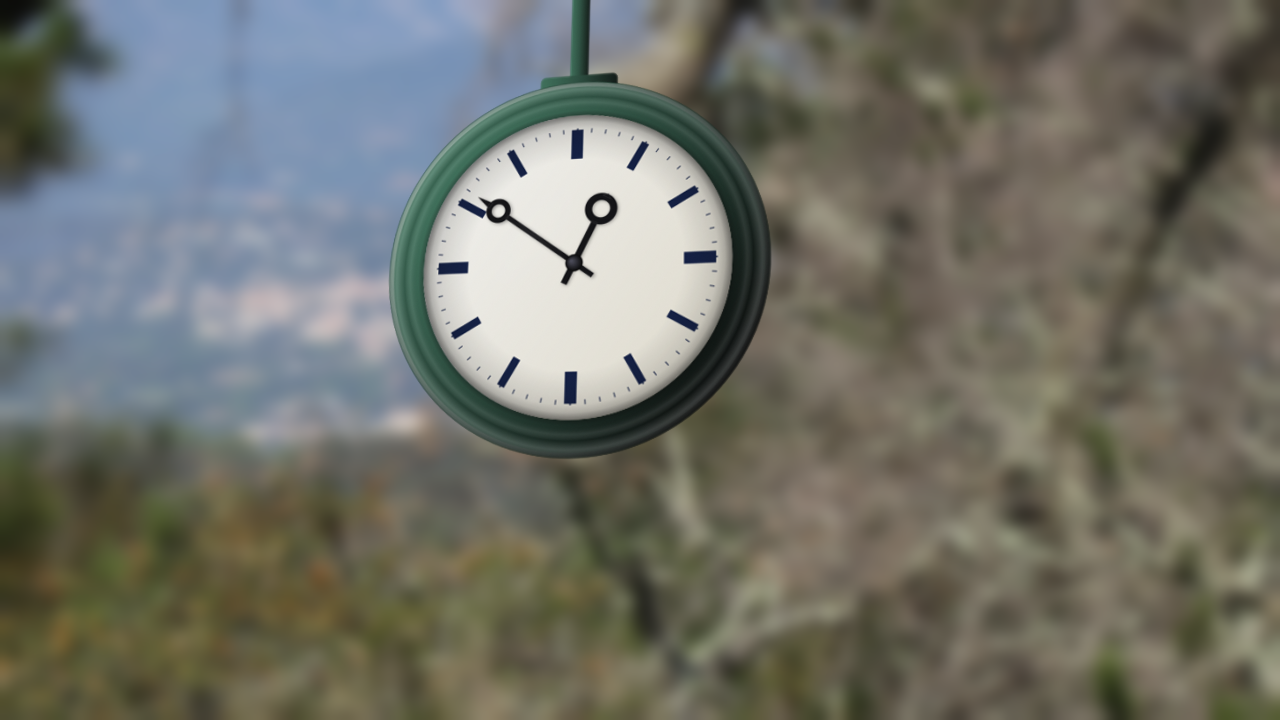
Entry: 12h51
